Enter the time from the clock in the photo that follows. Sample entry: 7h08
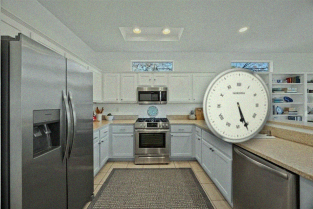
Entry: 5h26
